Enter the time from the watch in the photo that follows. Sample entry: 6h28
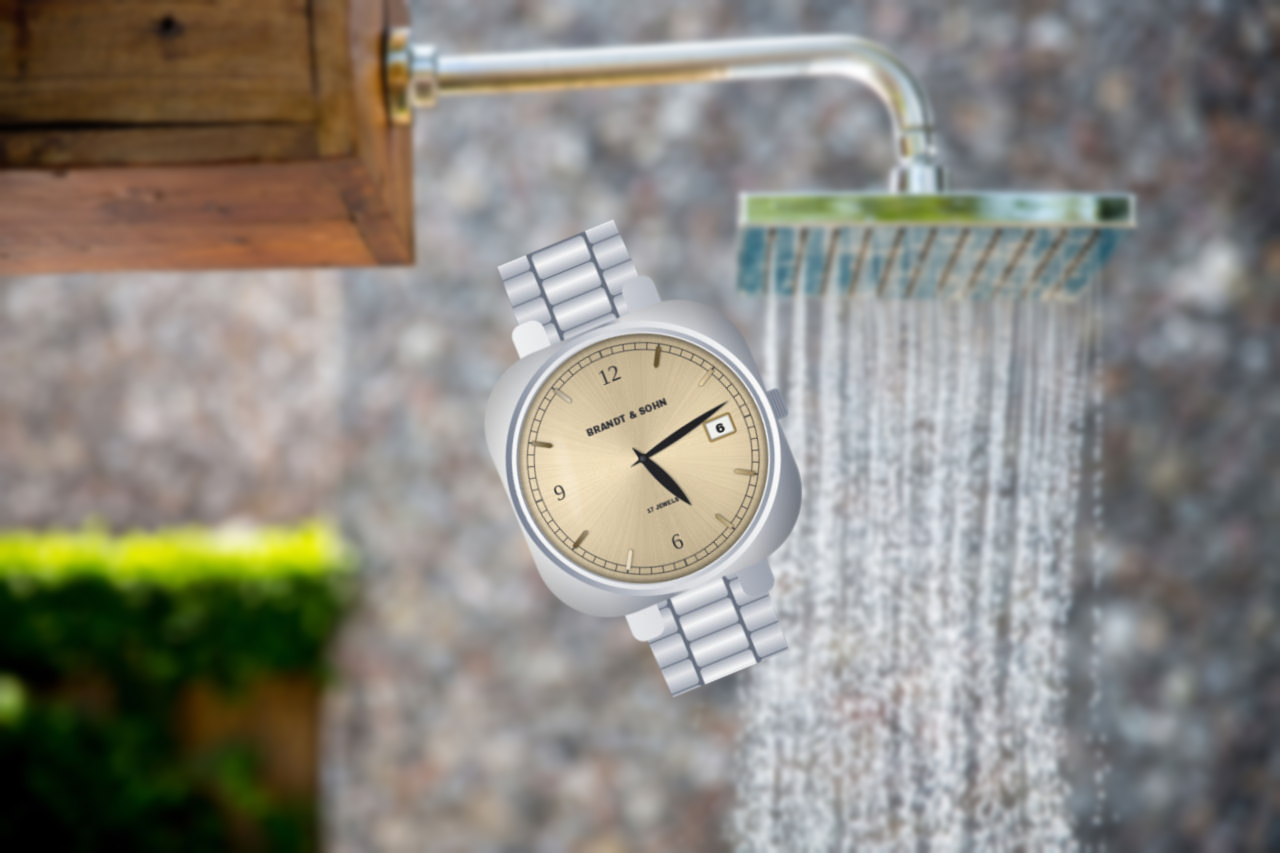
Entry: 5h13
